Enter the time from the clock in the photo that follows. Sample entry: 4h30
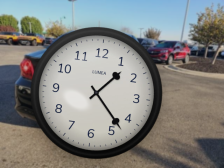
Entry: 1h23
